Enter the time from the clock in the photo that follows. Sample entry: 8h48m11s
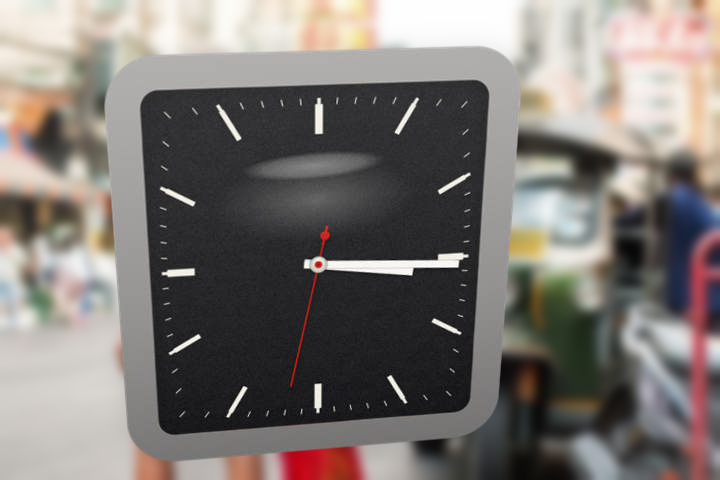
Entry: 3h15m32s
